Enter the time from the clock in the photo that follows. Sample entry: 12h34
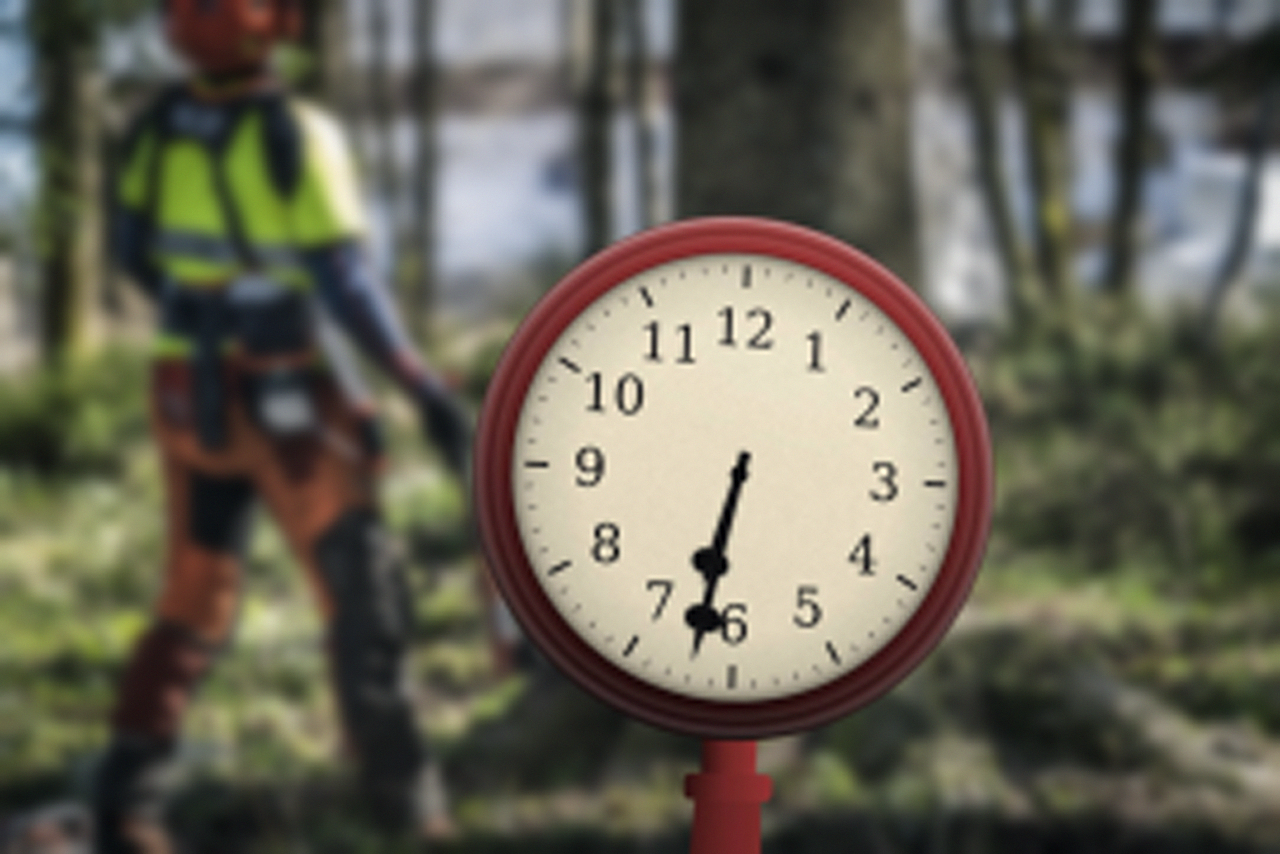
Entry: 6h32
